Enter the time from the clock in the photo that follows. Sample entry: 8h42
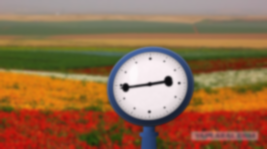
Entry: 2h44
